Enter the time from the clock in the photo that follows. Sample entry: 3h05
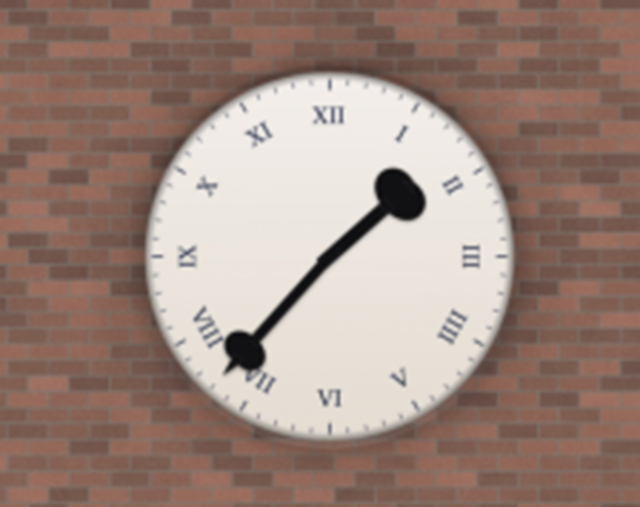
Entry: 1h37
